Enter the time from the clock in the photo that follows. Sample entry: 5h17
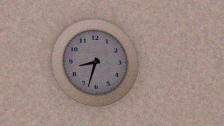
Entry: 8h33
